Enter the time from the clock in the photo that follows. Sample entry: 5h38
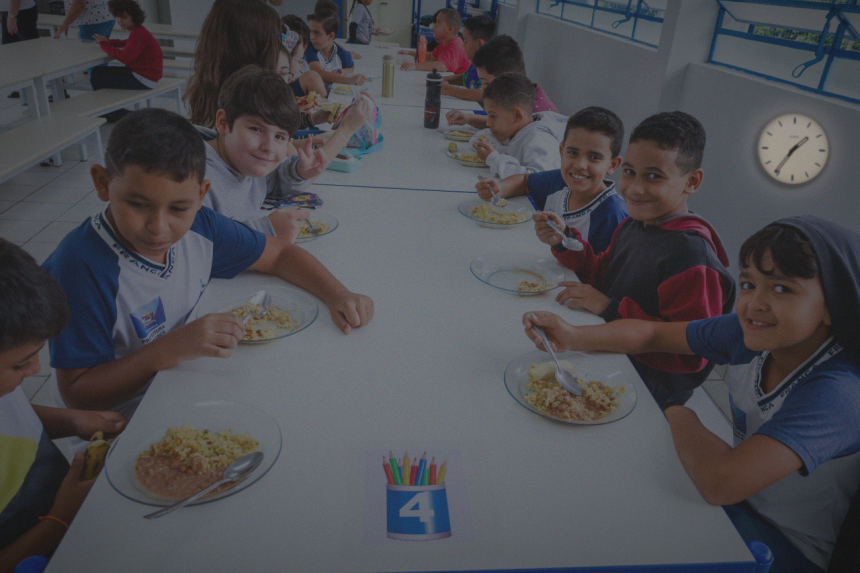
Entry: 1h36
